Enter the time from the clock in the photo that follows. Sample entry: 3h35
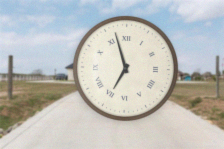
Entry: 6h57
